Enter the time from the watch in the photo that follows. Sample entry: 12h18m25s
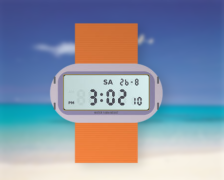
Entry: 3h02m10s
